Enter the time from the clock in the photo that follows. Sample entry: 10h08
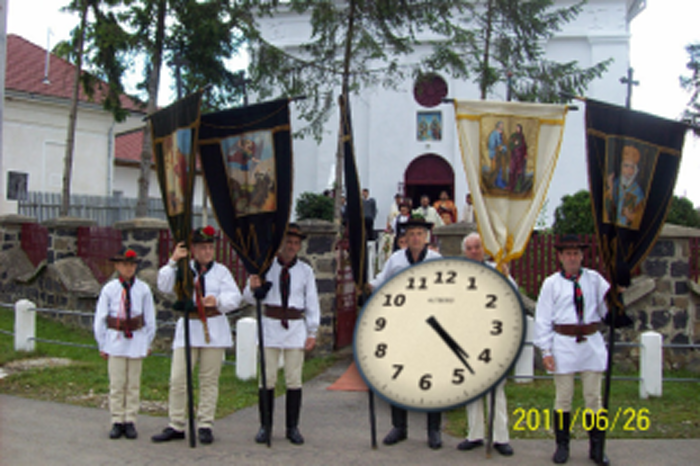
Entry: 4h23
